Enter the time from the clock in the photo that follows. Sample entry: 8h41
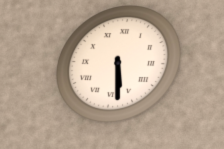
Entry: 5h28
